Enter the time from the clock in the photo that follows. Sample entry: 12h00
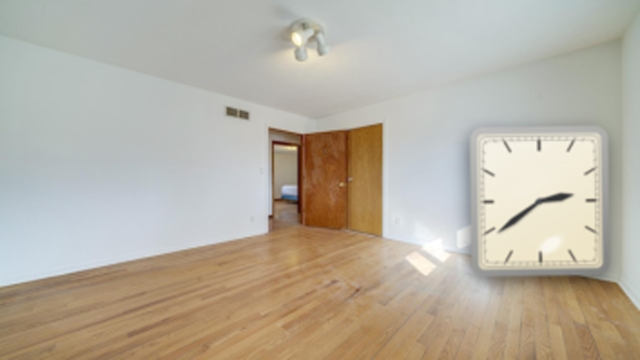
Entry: 2h39
